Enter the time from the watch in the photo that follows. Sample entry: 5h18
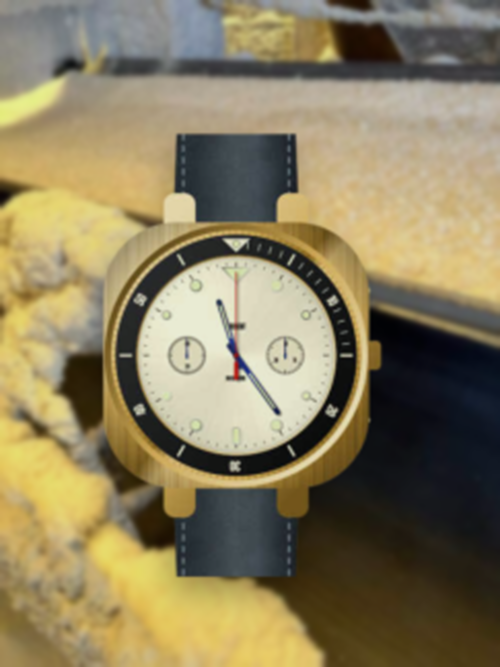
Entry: 11h24
